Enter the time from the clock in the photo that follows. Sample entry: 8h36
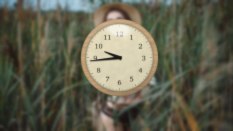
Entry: 9h44
